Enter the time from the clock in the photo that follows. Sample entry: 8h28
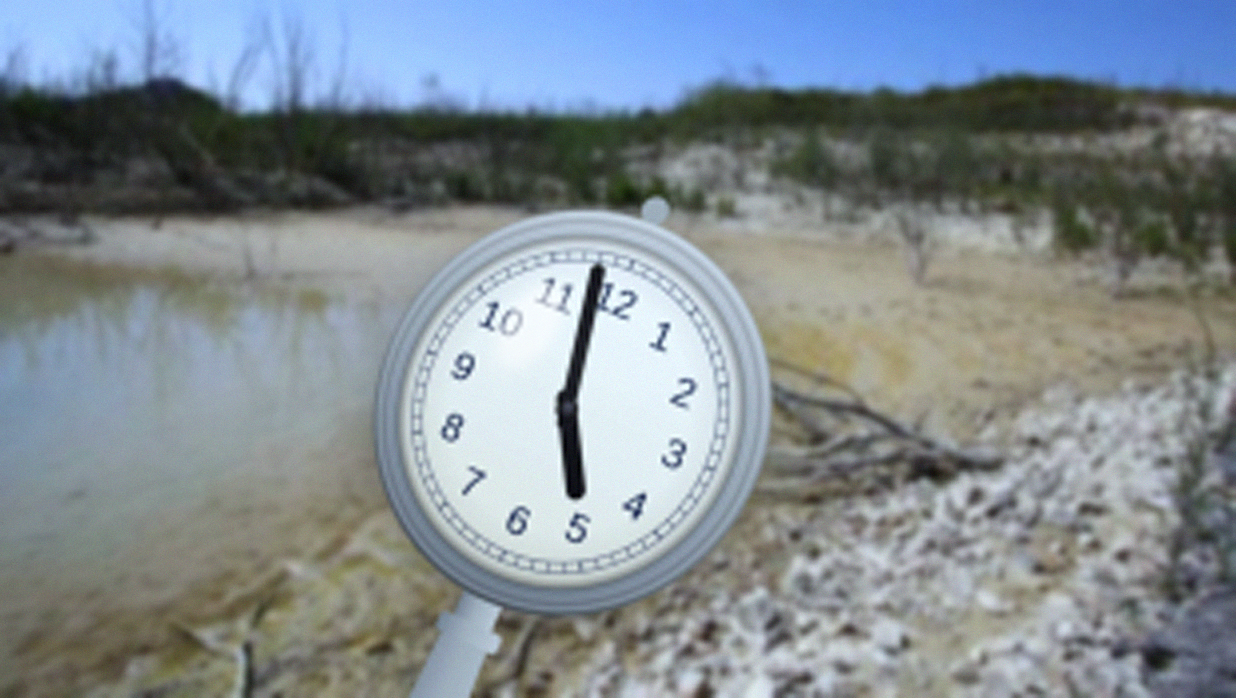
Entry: 4h58
